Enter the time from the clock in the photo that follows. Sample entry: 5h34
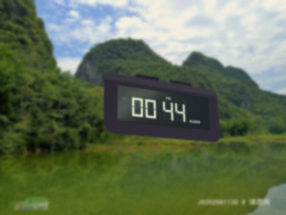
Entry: 0h44
